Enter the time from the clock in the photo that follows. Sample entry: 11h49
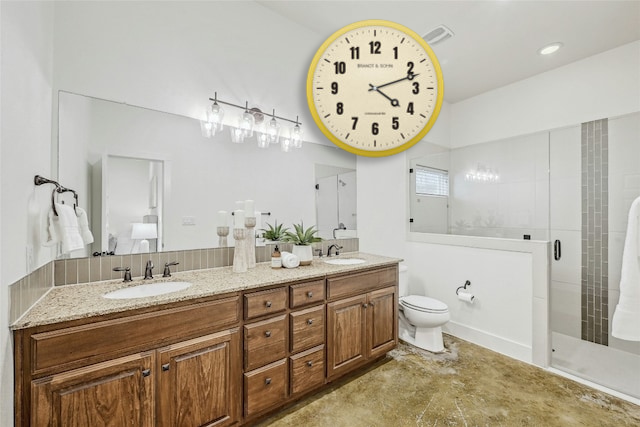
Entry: 4h12
